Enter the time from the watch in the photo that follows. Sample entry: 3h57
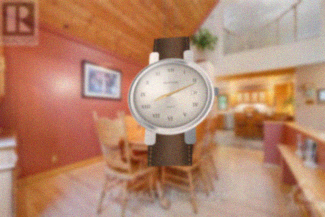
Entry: 8h11
